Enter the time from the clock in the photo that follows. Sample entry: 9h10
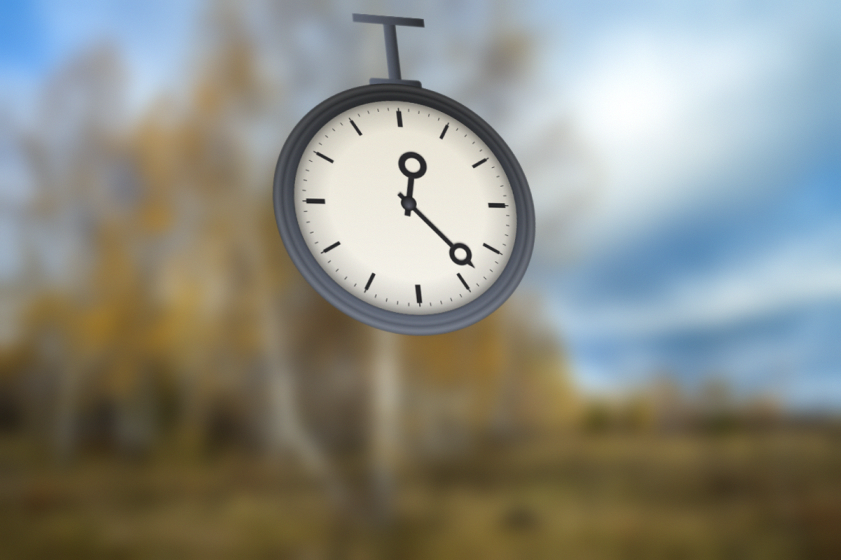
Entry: 12h23
